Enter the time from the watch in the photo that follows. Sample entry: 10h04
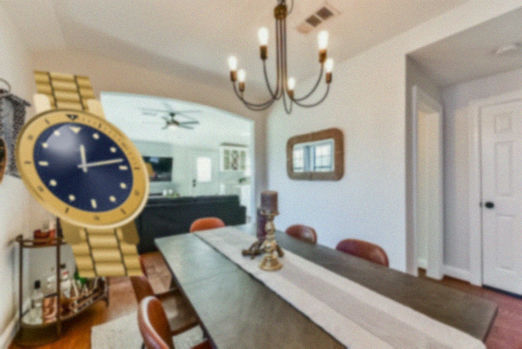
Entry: 12h13
